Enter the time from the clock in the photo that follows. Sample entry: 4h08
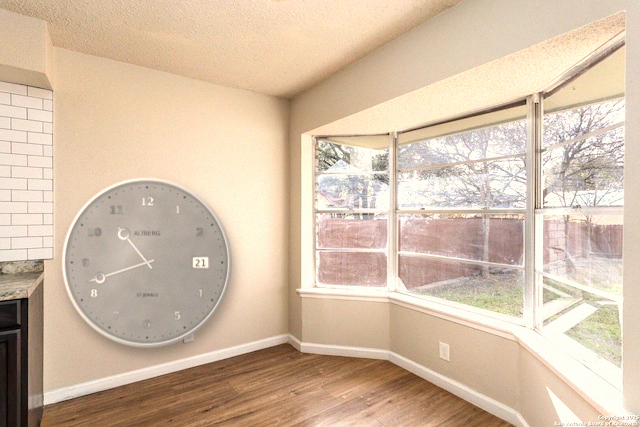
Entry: 10h42
